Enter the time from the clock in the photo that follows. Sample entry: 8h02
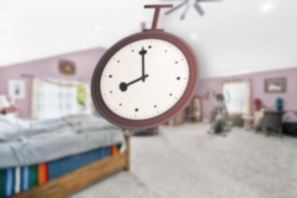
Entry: 7h58
